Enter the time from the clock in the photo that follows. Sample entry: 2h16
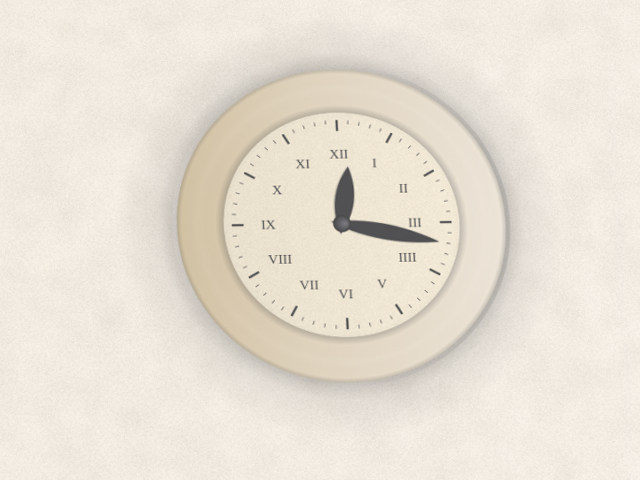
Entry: 12h17
